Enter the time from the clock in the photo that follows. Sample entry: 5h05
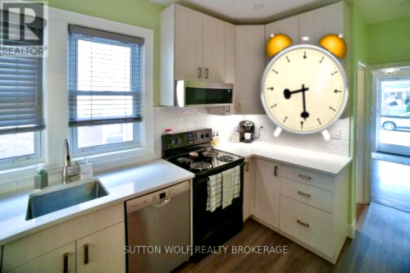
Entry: 8h29
